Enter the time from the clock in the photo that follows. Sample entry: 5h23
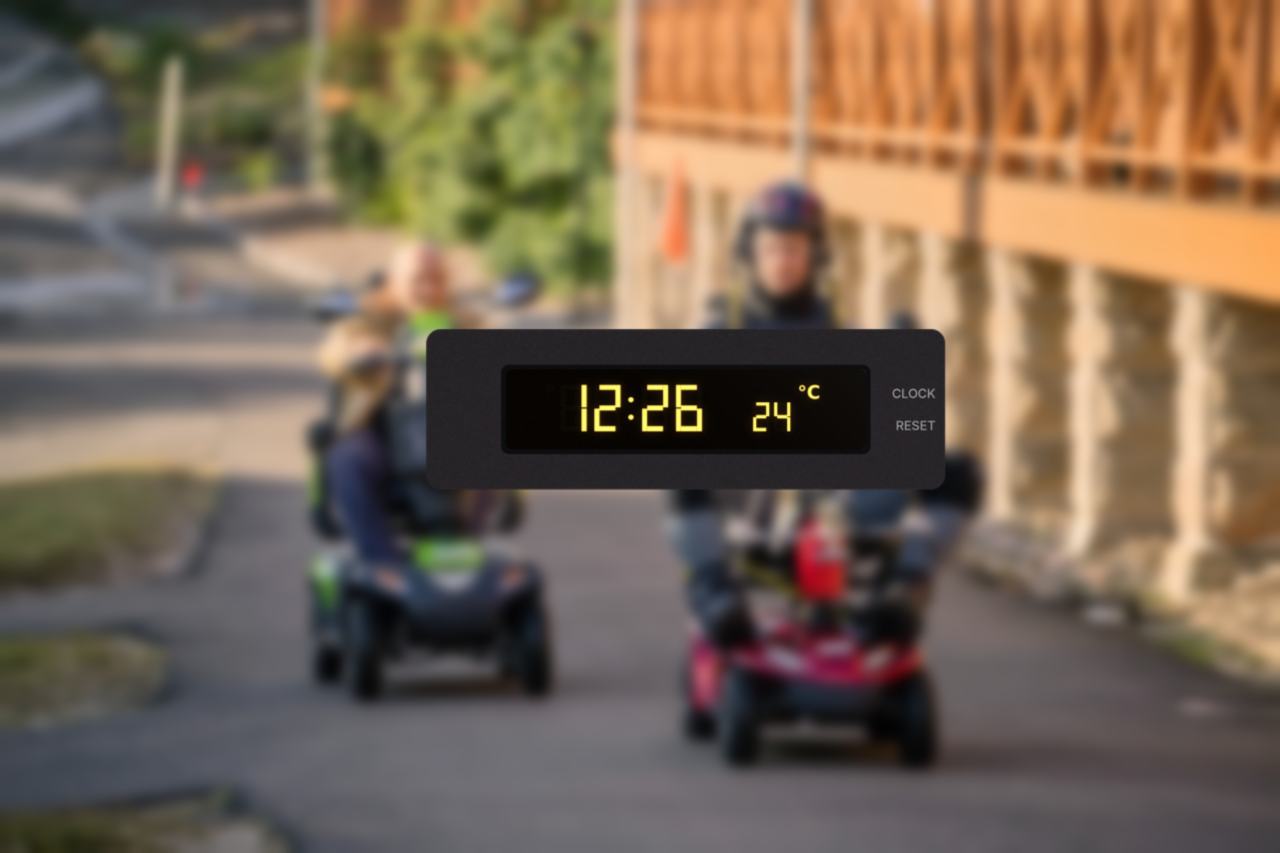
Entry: 12h26
